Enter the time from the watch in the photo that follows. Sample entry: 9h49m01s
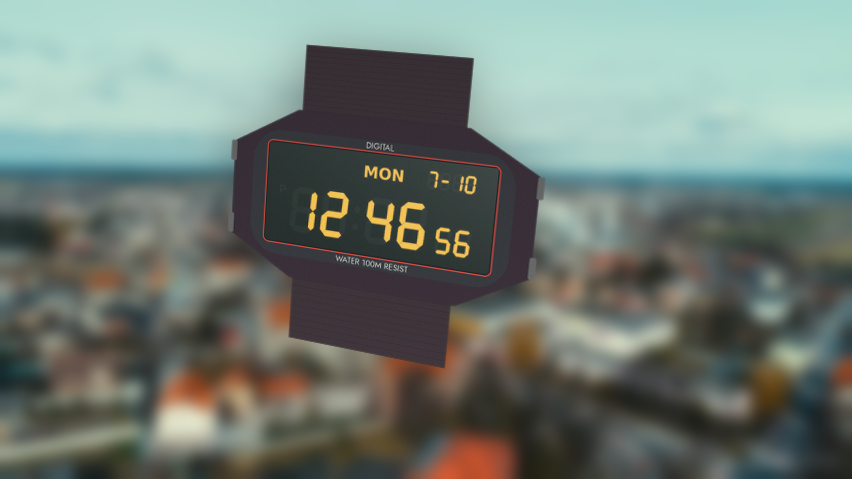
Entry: 12h46m56s
